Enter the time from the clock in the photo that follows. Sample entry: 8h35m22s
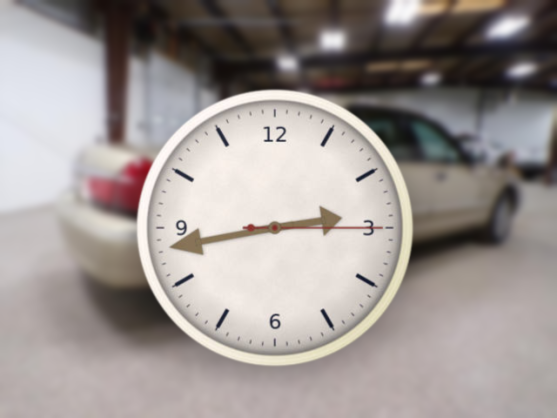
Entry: 2h43m15s
